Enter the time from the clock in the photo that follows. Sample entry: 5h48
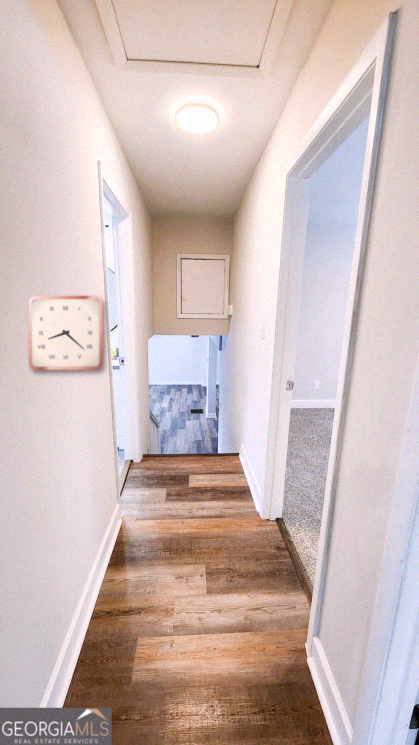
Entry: 8h22
